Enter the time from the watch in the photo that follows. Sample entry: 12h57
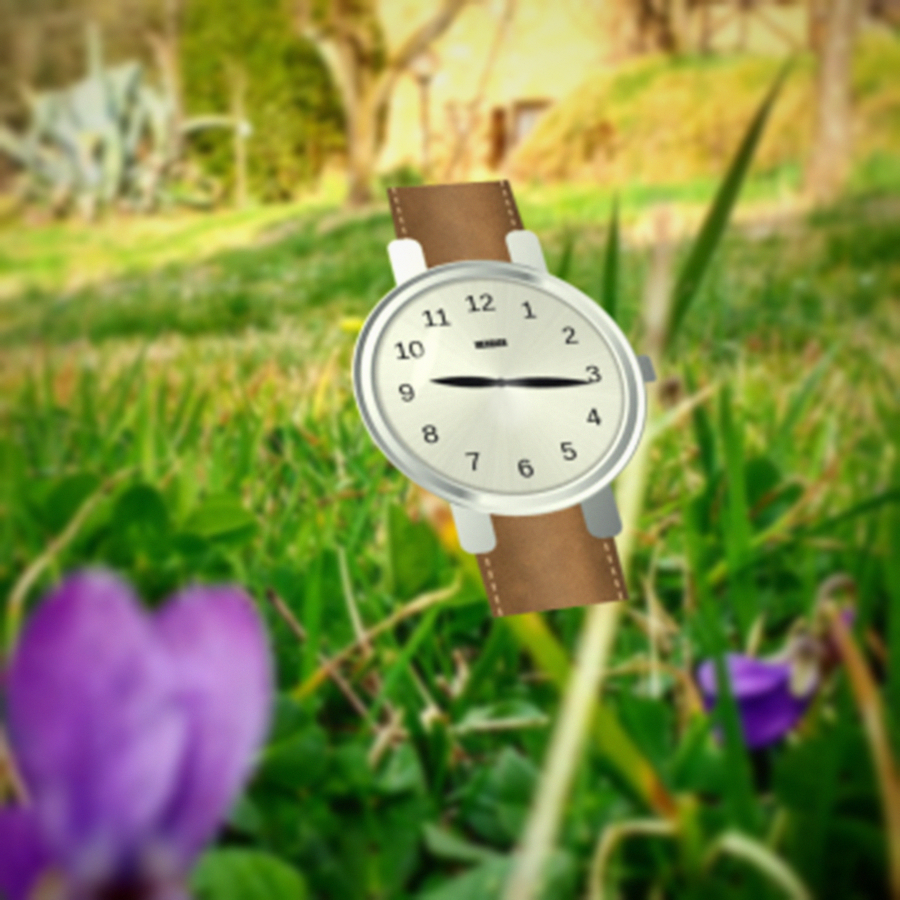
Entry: 9h16
